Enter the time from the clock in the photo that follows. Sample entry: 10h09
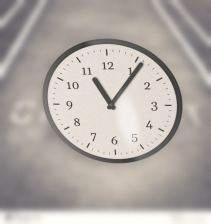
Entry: 11h06
